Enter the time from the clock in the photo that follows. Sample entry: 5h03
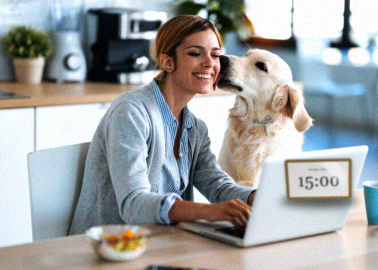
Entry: 15h00
